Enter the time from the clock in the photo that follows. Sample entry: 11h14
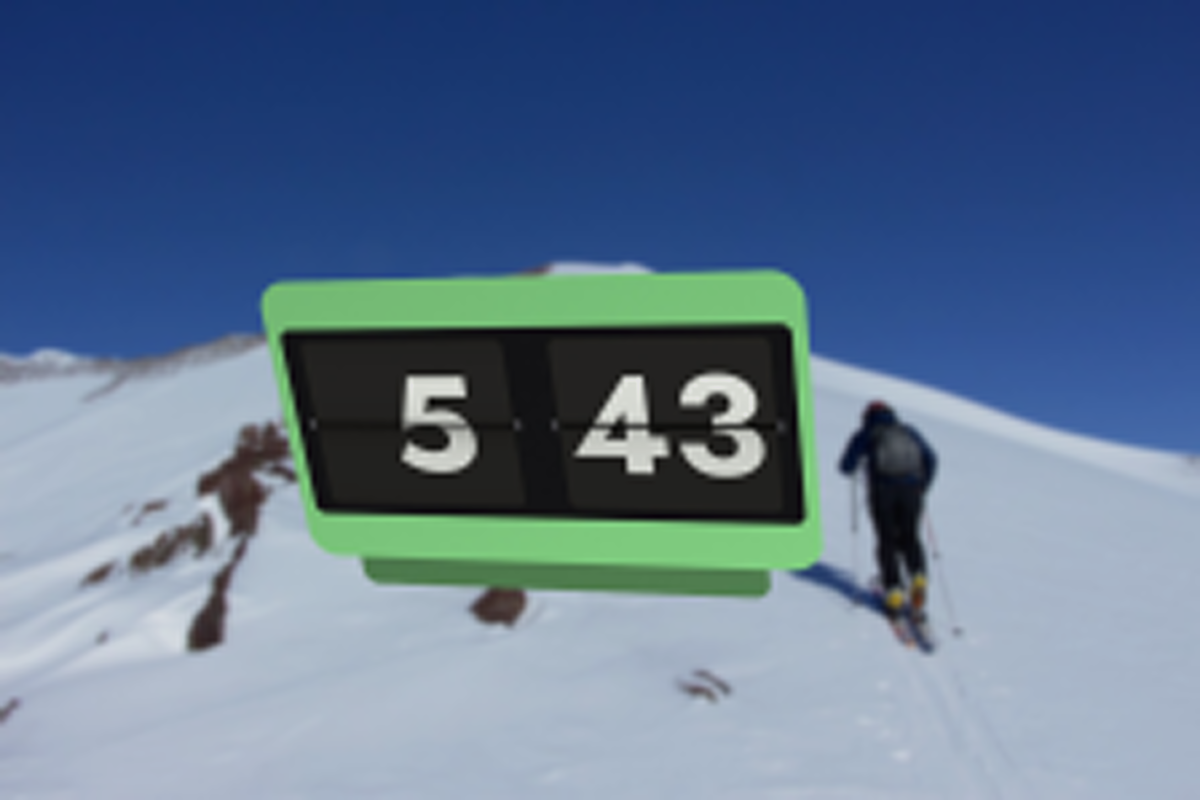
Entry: 5h43
